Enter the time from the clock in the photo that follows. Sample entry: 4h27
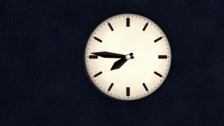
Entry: 7h46
